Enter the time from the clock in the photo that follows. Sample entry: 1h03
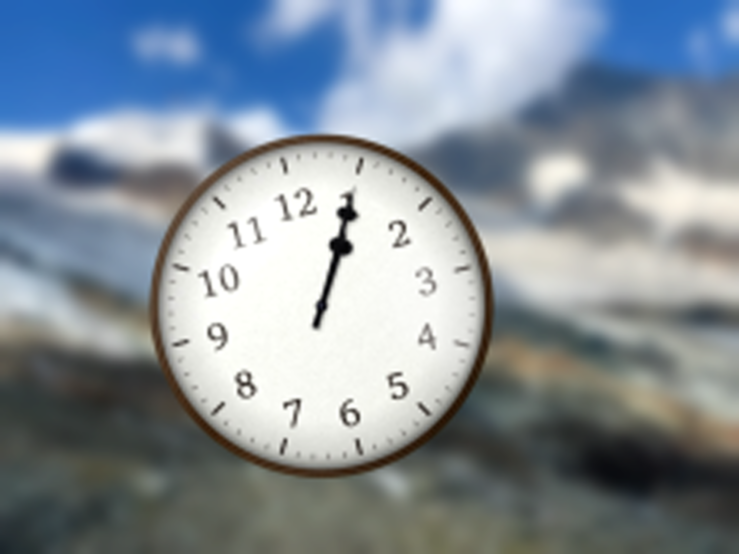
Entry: 1h05
